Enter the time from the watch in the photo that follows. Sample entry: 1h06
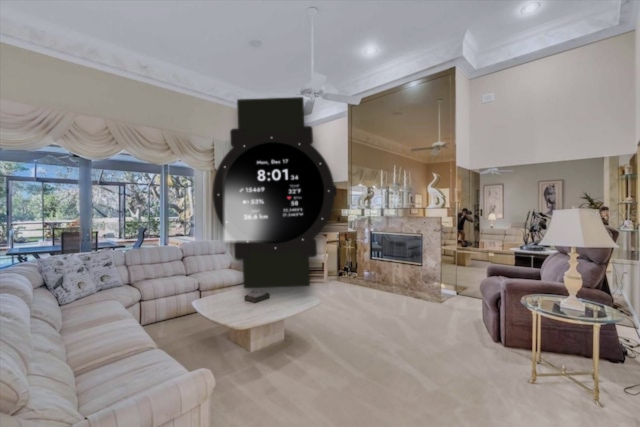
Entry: 8h01
